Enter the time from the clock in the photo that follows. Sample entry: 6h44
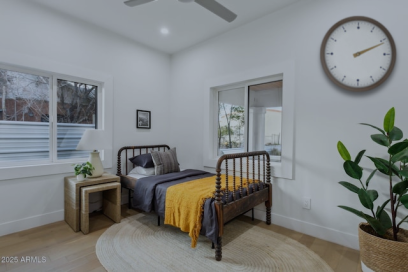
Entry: 2h11
